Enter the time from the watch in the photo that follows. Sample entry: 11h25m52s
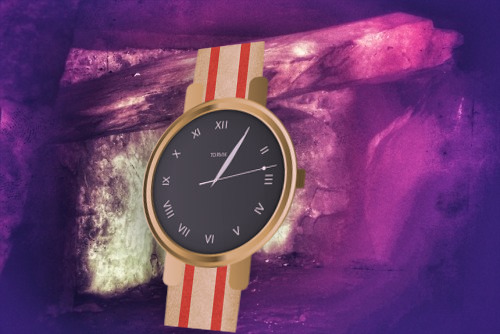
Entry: 1h05m13s
